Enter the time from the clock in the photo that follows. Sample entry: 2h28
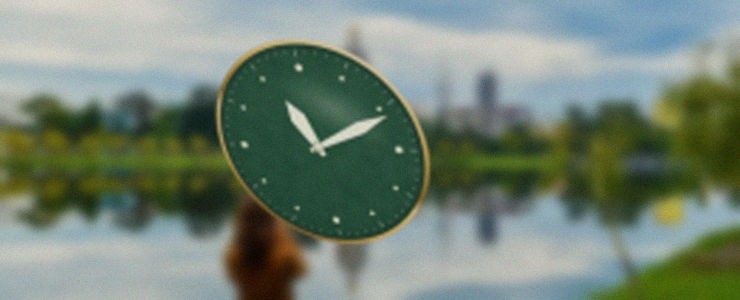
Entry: 11h11
